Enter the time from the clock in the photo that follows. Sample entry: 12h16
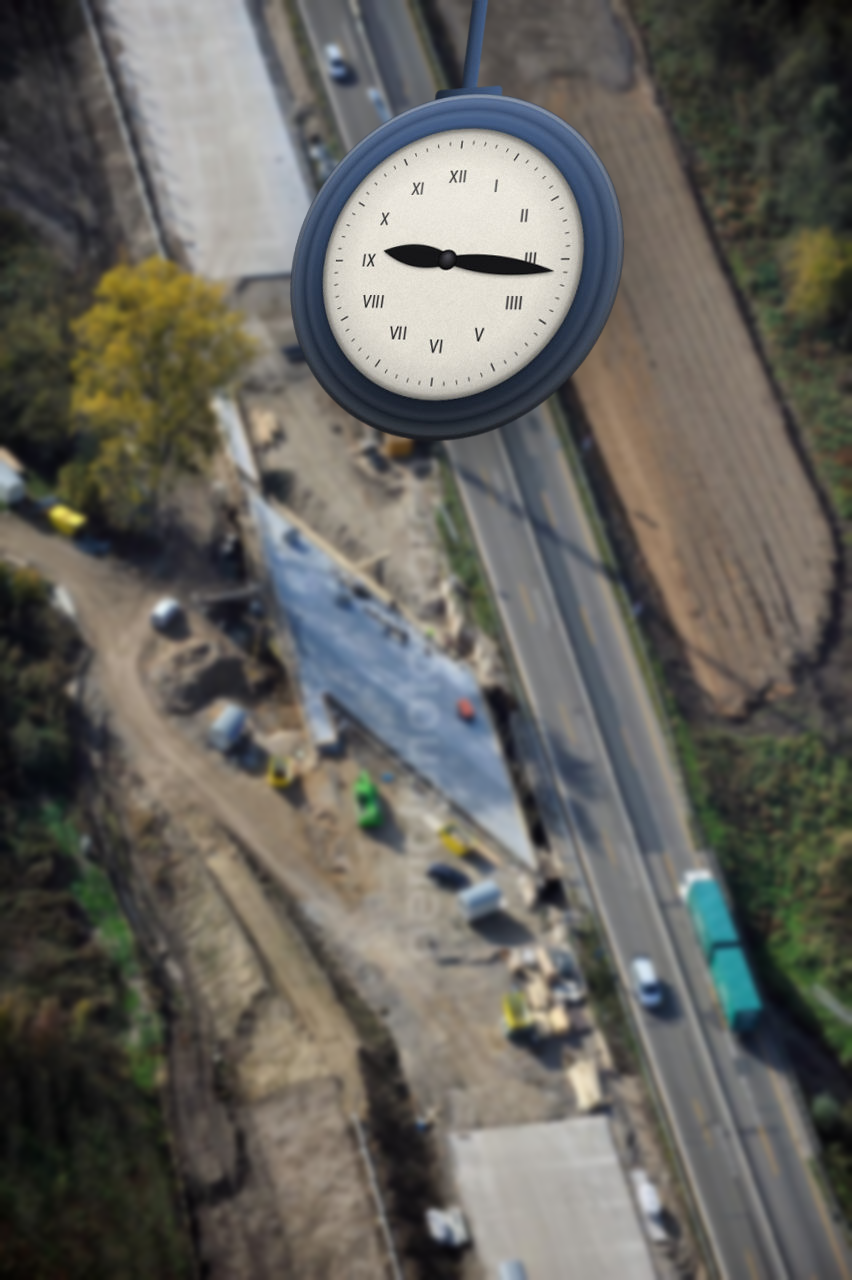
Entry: 9h16
